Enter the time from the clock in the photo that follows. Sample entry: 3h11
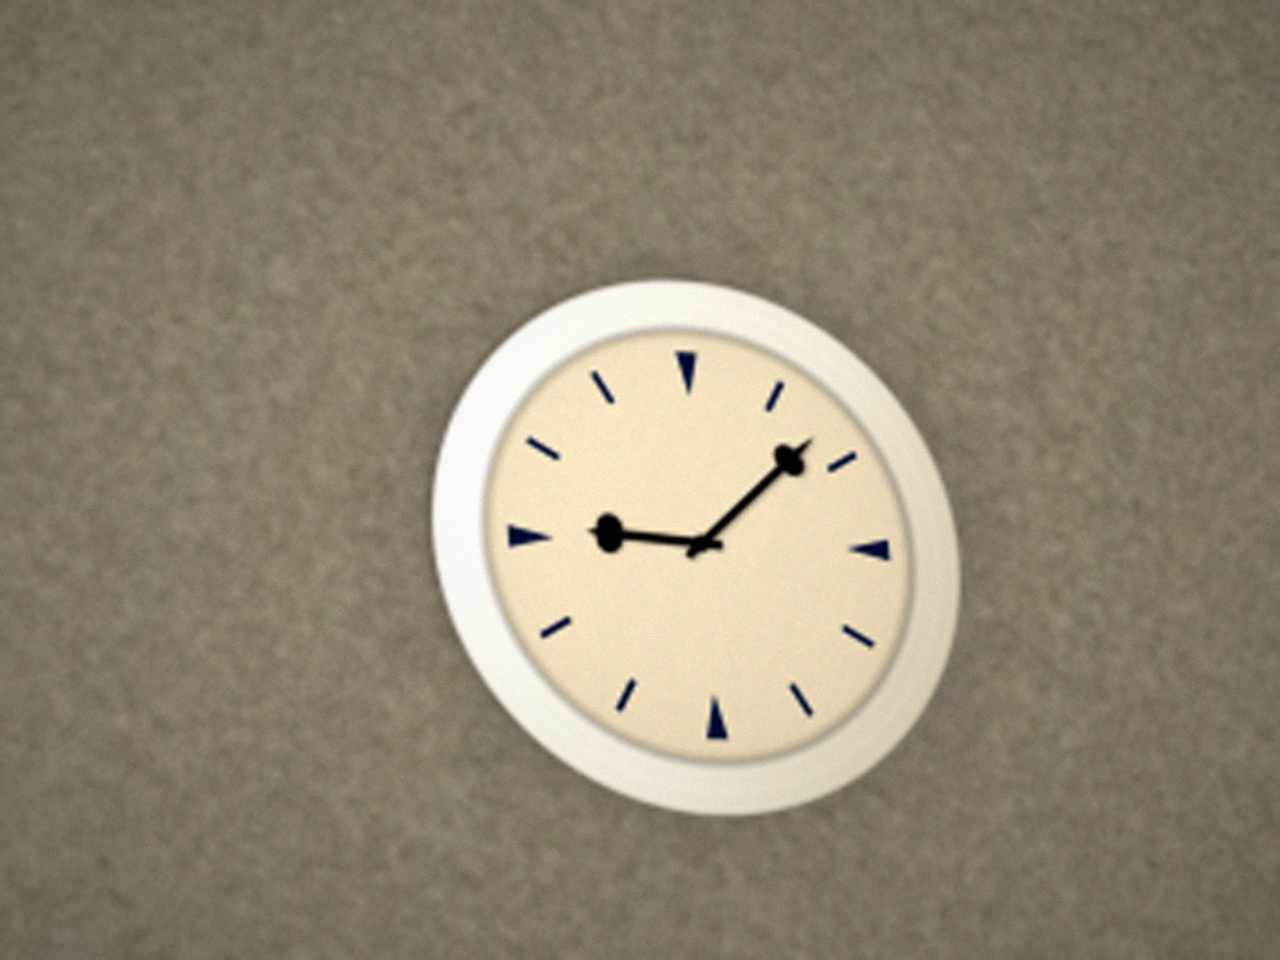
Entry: 9h08
